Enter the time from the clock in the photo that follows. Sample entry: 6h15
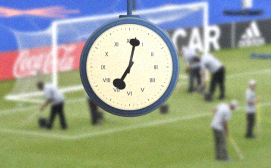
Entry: 7h02
